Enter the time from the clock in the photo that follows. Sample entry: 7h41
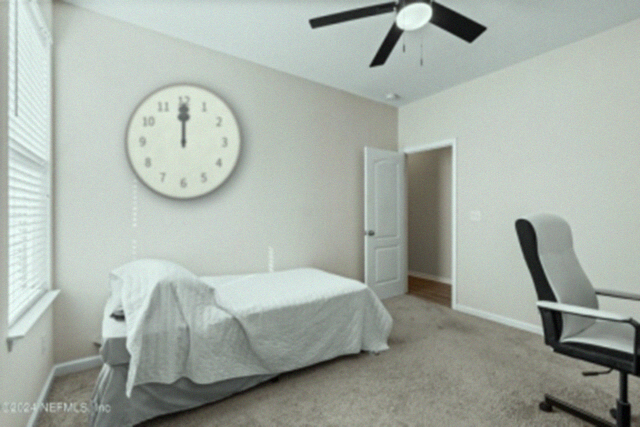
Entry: 12h00
